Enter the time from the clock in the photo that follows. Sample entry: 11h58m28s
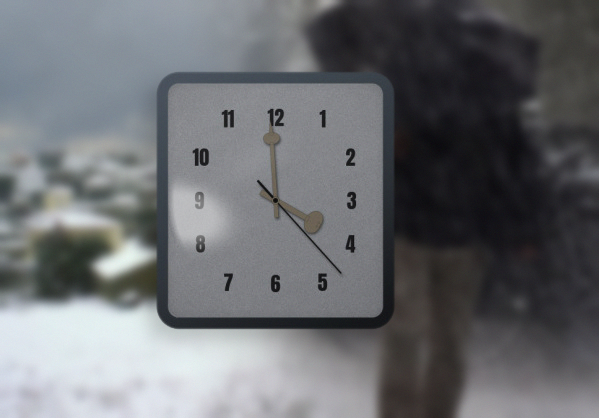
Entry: 3h59m23s
